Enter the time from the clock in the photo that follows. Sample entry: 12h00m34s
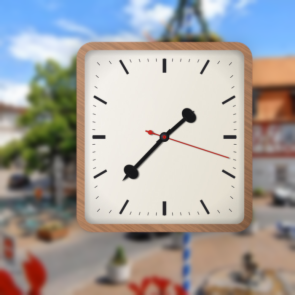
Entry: 1h37m18s
